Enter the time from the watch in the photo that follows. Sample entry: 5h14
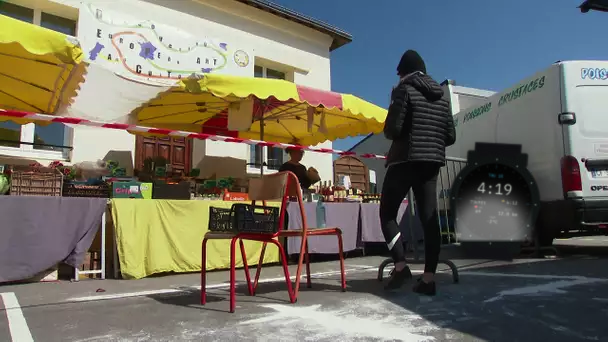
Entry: 4h19
